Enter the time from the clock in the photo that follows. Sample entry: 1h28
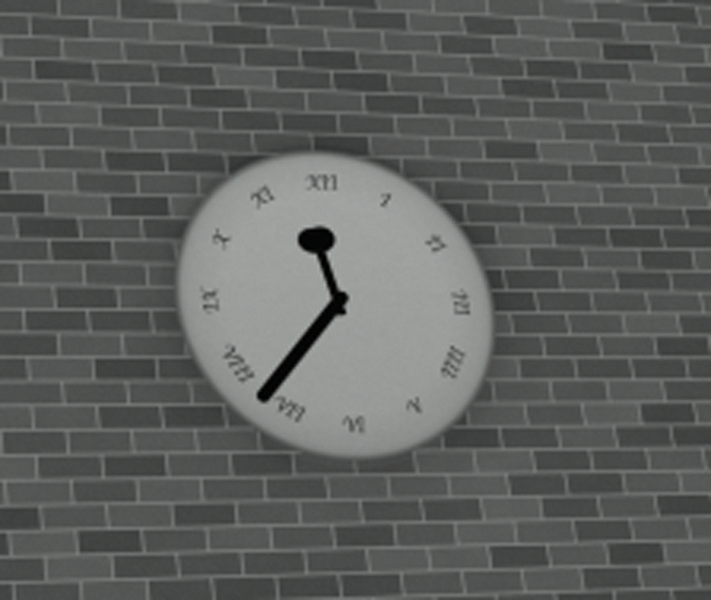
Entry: 11h37
